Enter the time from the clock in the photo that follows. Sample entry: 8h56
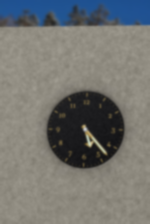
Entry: 5h23
